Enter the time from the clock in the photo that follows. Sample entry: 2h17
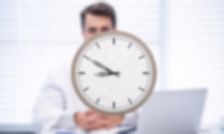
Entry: 8h50
